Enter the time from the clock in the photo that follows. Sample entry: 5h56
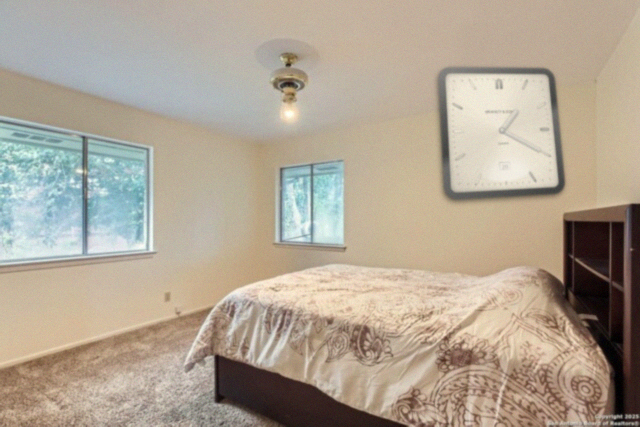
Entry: 1h20
